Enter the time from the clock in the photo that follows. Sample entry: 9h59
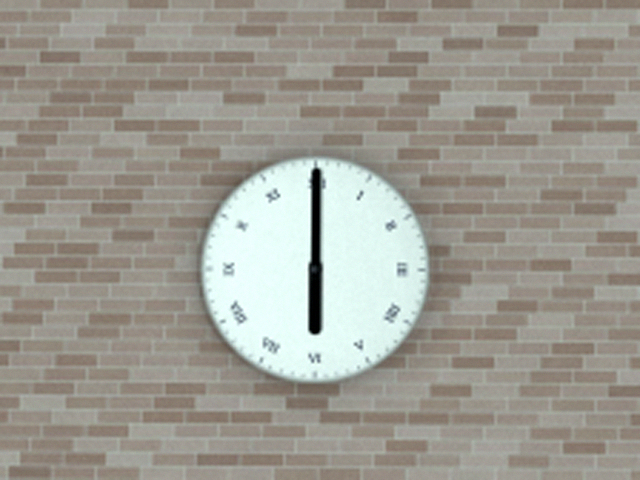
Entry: 6h00
